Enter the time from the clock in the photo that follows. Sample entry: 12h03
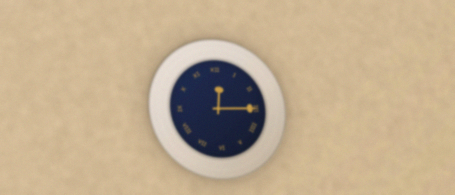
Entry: 12h15
